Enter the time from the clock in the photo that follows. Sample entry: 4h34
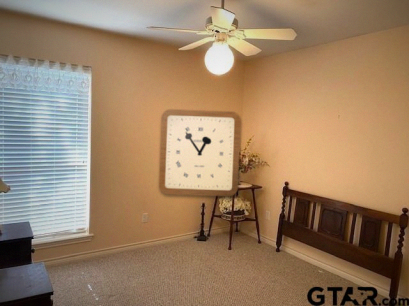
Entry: 12h54
